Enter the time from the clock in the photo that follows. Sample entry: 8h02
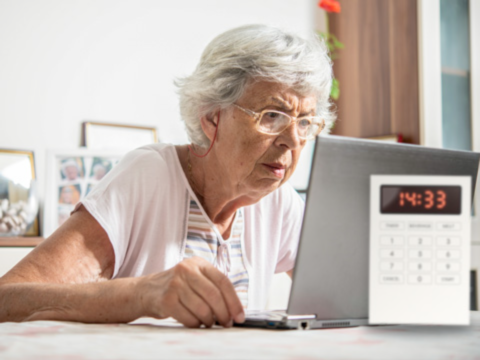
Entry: 14h33
